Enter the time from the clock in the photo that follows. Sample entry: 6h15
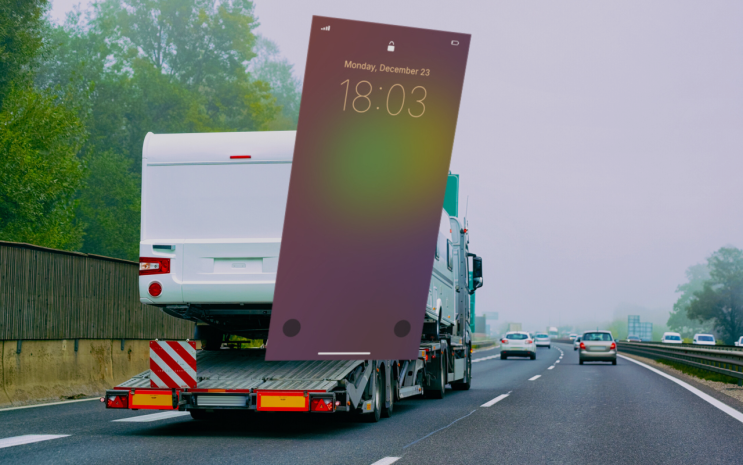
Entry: 18h03
